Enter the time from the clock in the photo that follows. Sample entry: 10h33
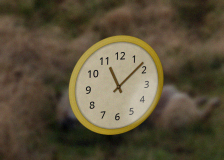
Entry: 11h08
